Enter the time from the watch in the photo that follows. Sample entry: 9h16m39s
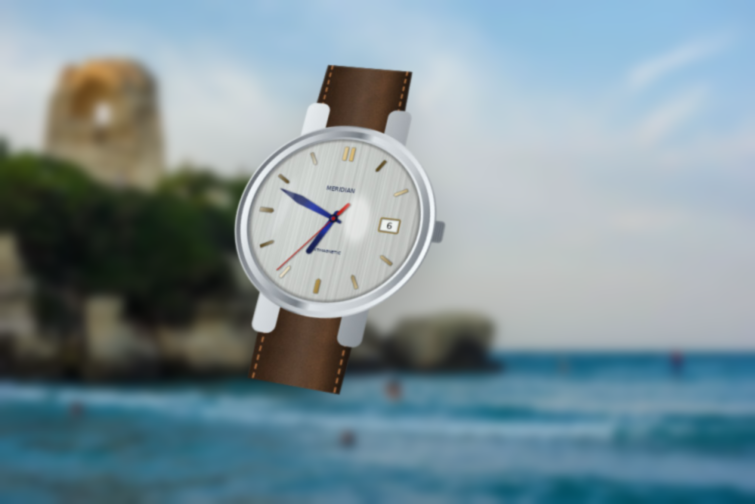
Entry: 6h48m36s
